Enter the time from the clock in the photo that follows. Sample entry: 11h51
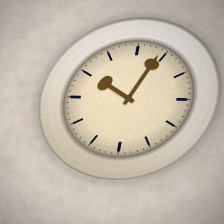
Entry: 10h04
